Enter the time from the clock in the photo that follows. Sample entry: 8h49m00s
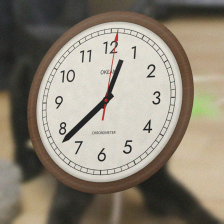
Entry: 12h38m01s
